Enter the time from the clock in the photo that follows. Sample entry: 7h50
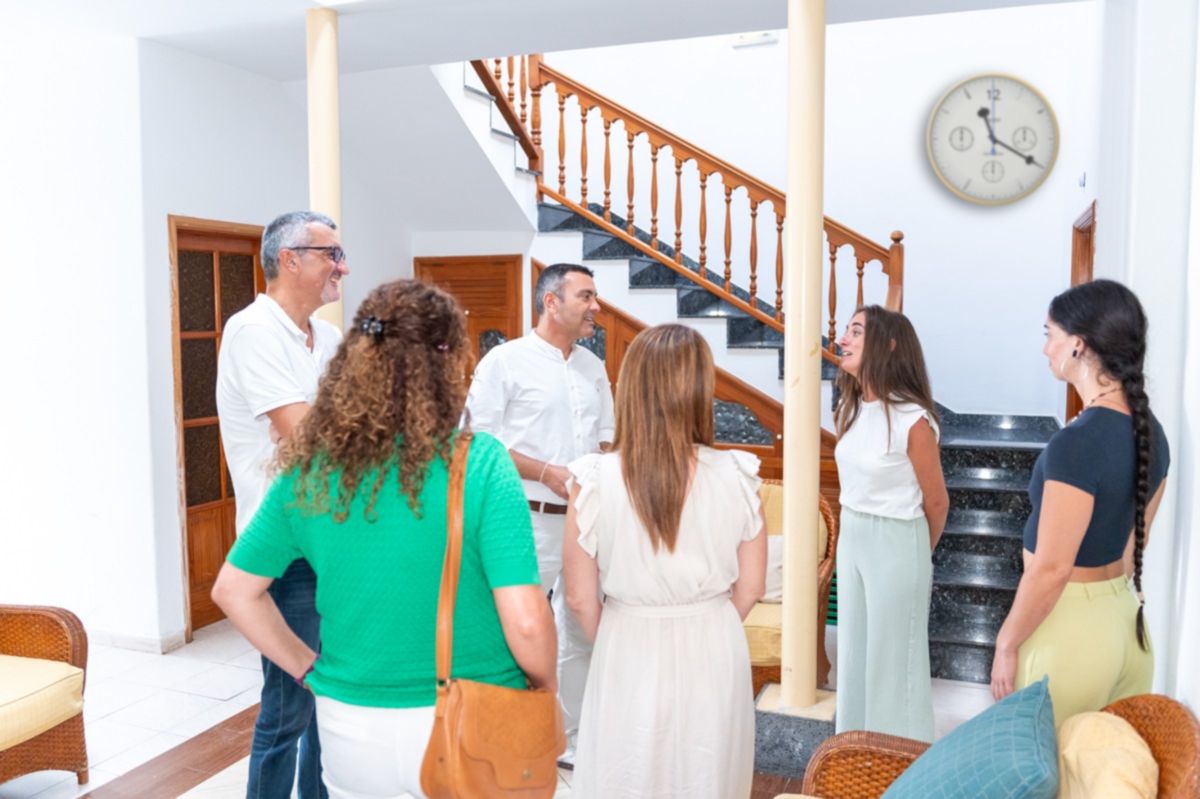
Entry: 11h20
